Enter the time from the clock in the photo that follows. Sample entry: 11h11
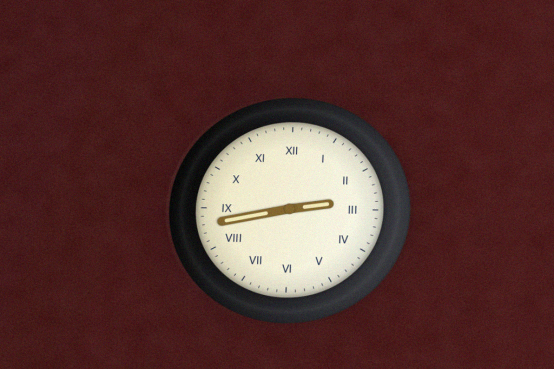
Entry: 2h43
